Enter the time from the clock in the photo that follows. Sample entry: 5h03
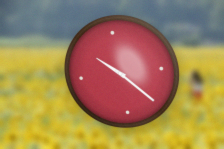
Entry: 10h23
